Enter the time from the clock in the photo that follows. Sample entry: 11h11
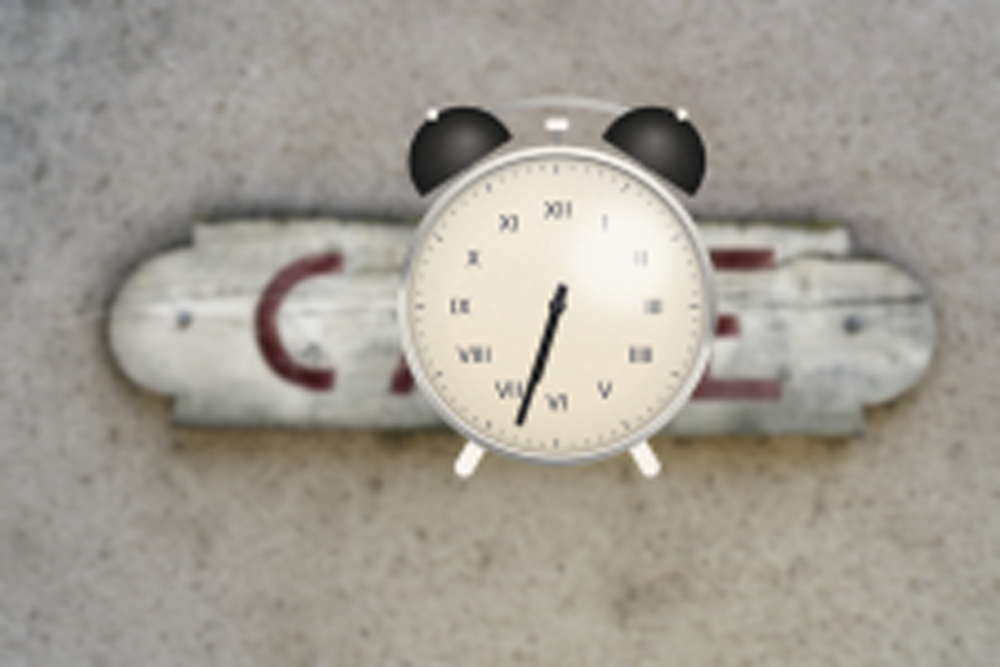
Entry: 6h33
